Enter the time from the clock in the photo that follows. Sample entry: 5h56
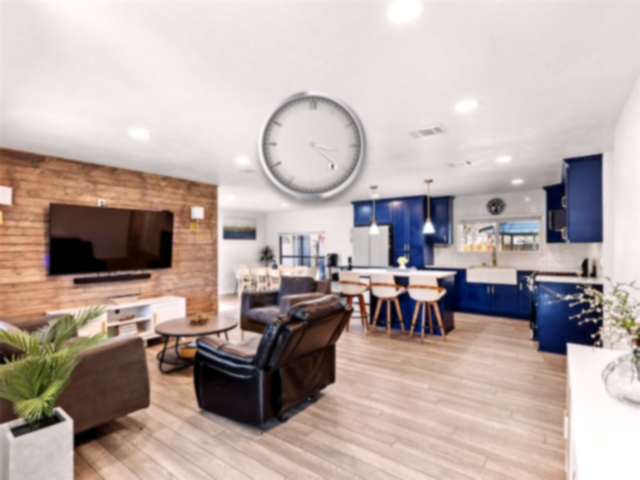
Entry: 3h21
